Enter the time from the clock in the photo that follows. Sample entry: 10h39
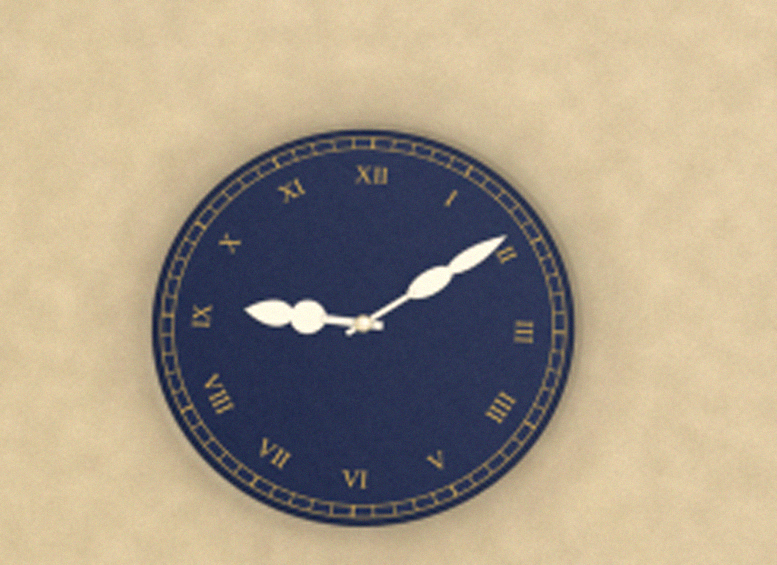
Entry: 9h09
